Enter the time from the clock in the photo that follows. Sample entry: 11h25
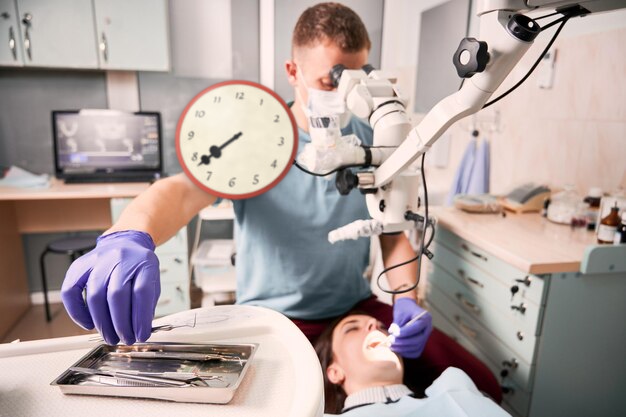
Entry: 7h38
